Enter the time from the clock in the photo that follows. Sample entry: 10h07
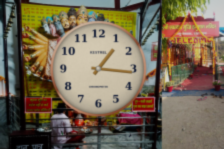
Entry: 1h16
